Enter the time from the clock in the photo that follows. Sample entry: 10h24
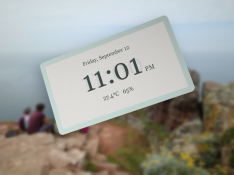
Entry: 11h01
